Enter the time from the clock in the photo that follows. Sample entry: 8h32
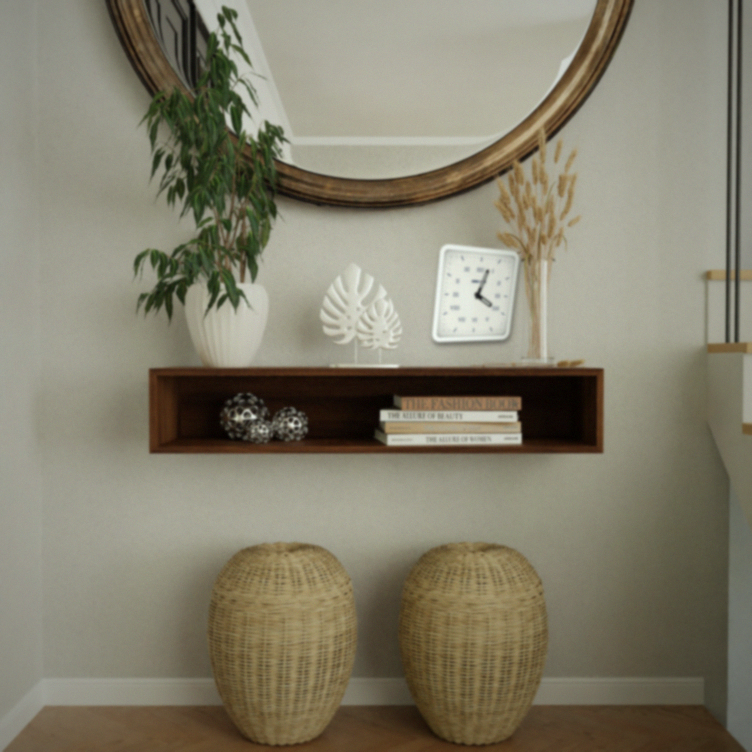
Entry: 4h03
